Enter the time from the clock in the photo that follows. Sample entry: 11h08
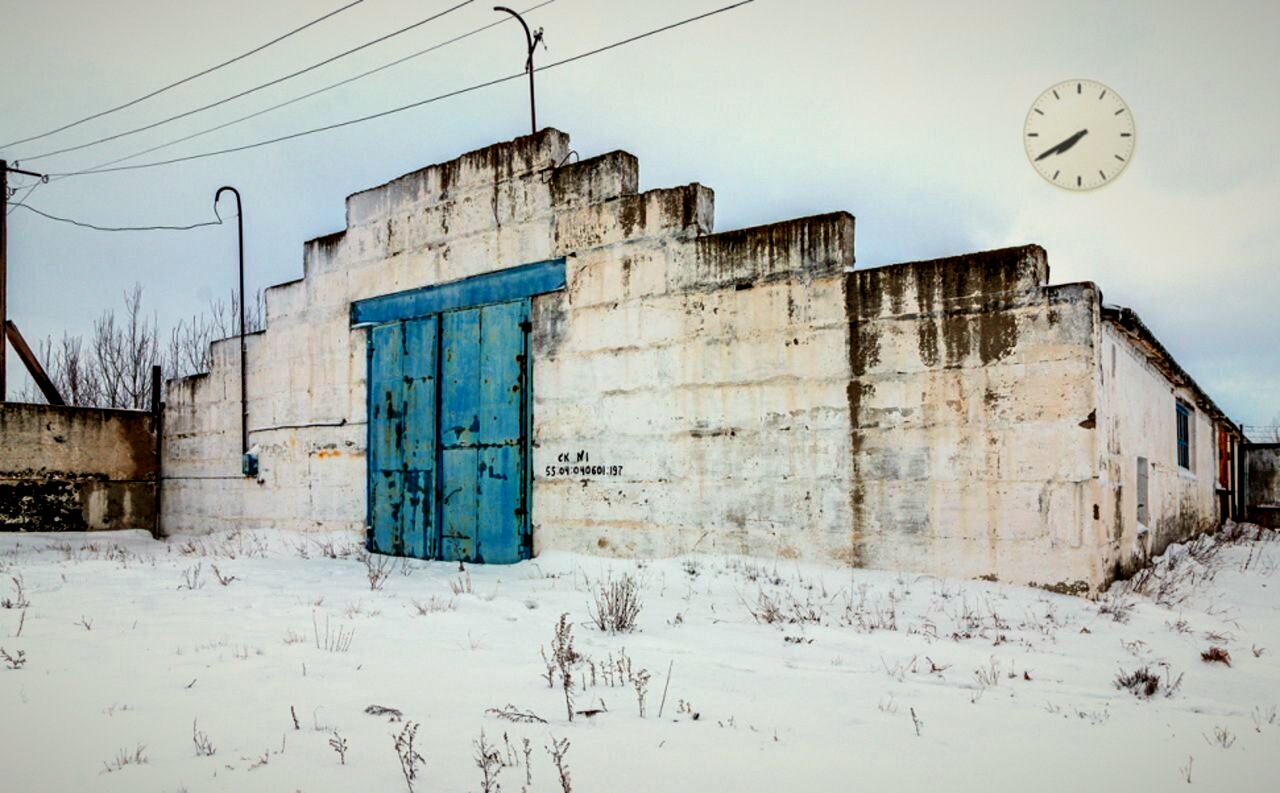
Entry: 7h40
